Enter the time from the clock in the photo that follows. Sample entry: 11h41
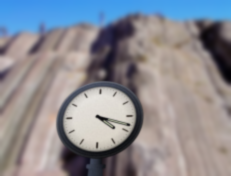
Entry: 4h18
